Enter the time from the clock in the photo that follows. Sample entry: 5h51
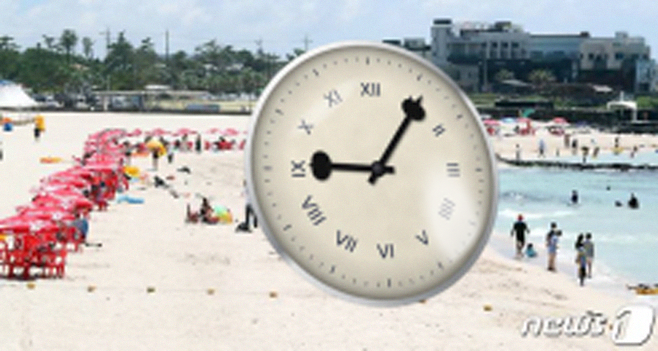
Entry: 9h06
